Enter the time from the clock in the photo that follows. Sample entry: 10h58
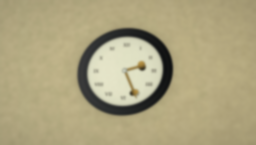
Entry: 2h26
